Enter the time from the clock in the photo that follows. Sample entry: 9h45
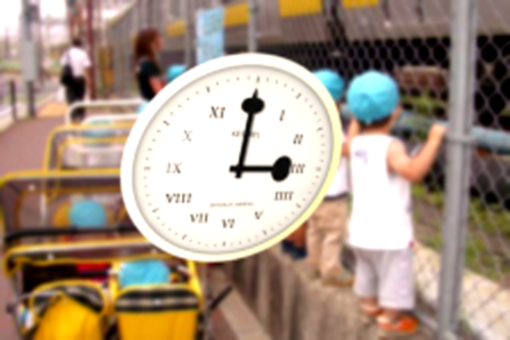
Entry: 3h00
